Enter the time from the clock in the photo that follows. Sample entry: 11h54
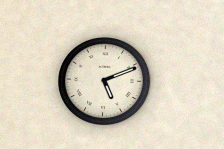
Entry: 5h11
